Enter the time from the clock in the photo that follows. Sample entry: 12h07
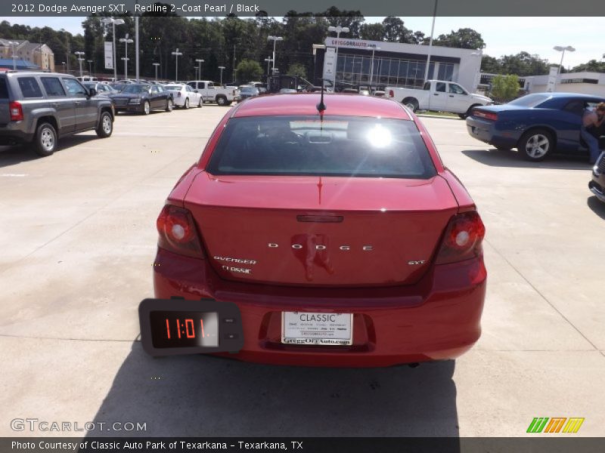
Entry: 11h01
